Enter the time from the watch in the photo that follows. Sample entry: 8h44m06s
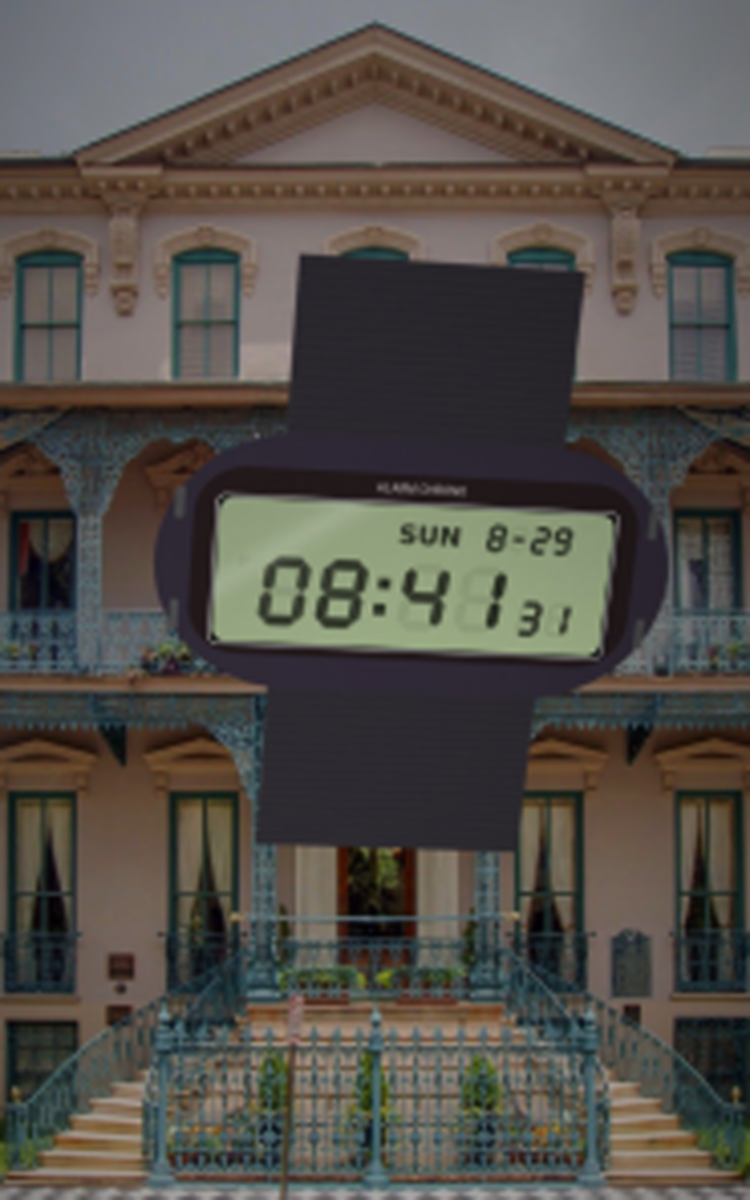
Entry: 8h41m31s
